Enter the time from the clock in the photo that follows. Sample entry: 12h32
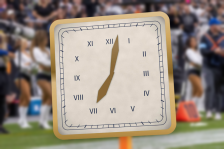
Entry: 7h02
